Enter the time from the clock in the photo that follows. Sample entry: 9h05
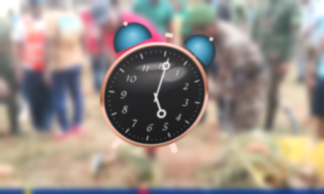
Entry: 5h01
